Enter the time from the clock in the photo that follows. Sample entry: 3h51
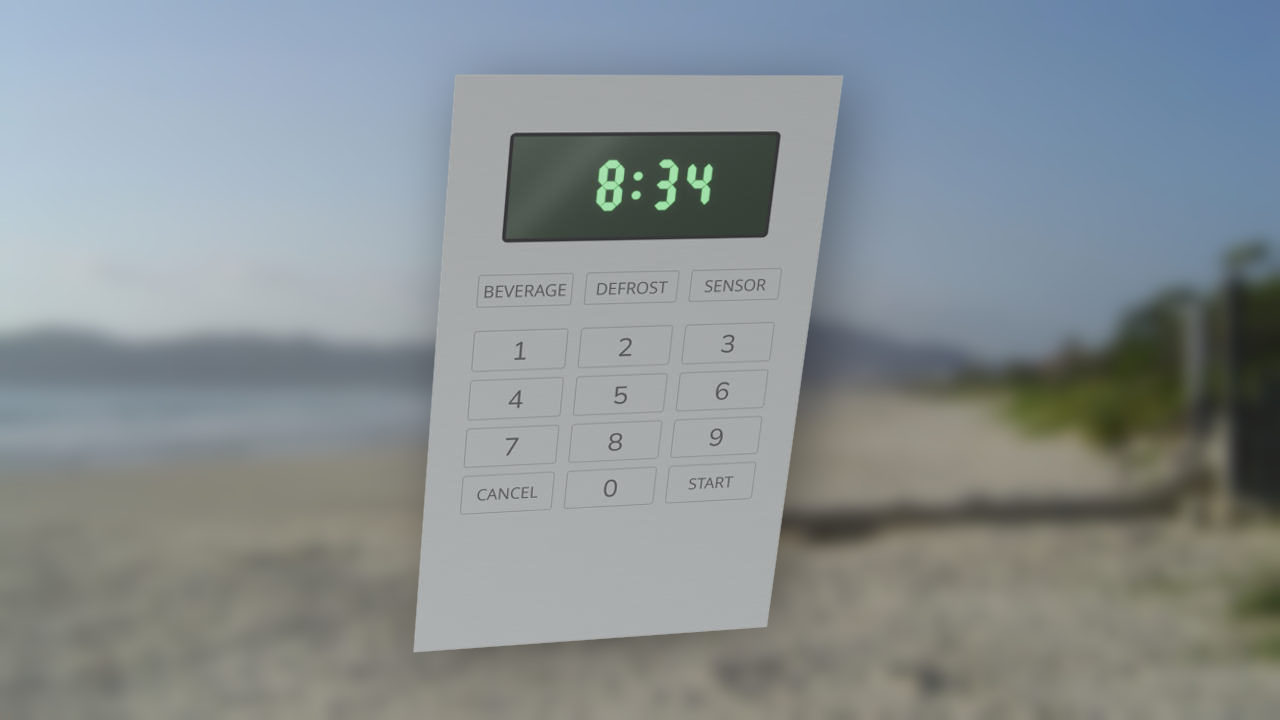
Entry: 8h34
